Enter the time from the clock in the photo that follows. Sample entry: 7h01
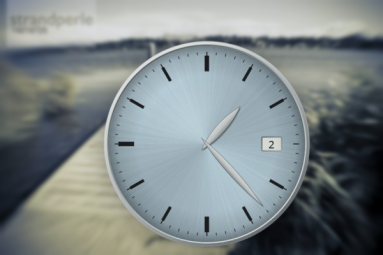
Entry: 1h23
